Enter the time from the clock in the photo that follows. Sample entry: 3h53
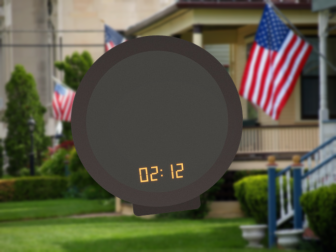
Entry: 2h12
